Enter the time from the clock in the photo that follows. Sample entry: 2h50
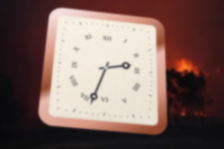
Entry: 2h33
